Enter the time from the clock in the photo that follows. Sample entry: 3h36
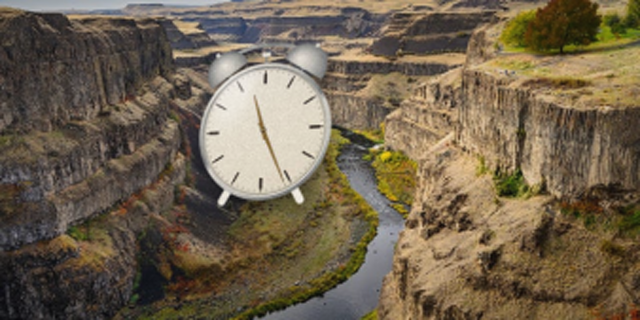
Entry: 11h26
